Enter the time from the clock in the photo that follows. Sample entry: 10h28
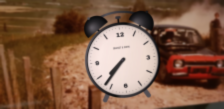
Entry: 7h37
